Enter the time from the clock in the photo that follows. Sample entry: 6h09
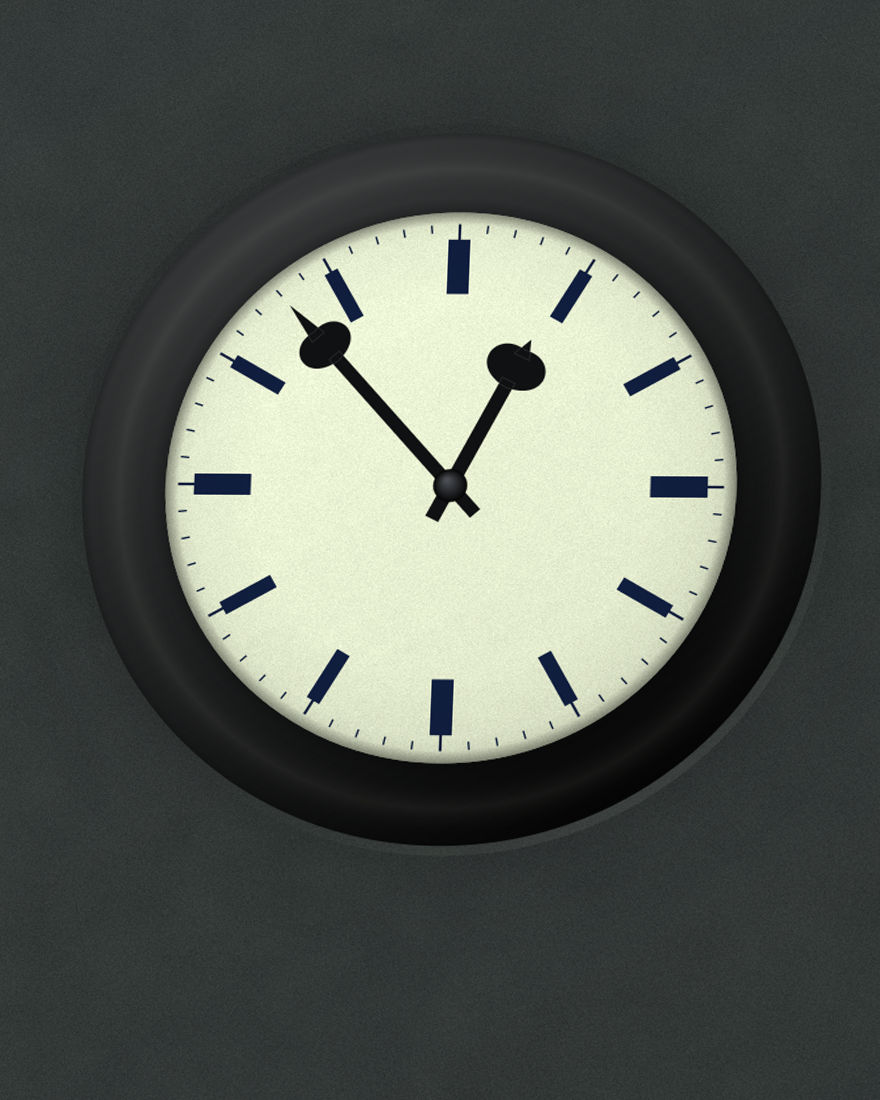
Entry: 12h53
